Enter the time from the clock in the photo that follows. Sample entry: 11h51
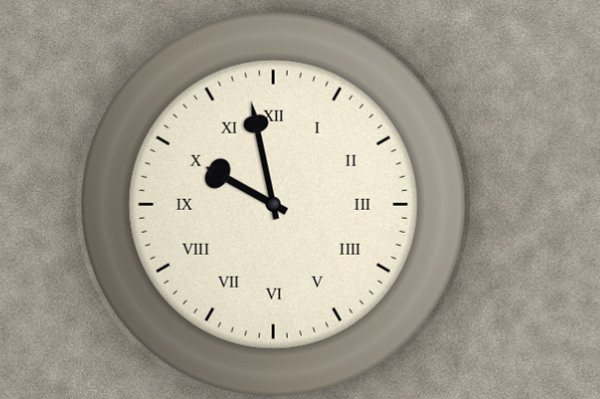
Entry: 9h58
